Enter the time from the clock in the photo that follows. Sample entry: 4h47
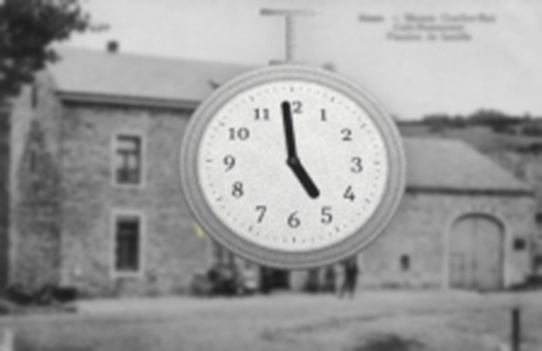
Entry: 4h59
